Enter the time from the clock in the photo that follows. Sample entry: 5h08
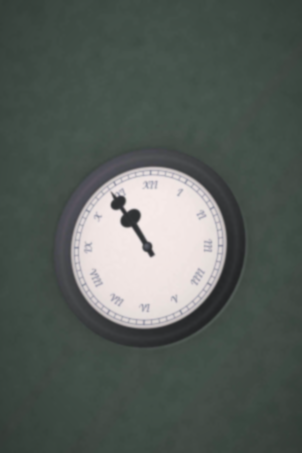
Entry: 10h54
